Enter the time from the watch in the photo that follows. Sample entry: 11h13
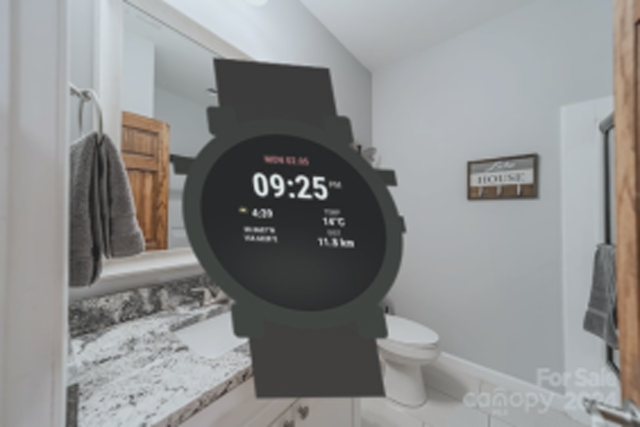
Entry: 9h25
